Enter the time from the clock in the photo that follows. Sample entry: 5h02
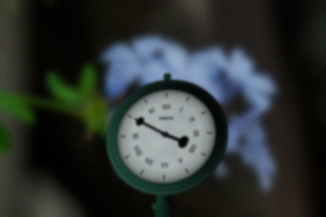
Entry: 3h50
